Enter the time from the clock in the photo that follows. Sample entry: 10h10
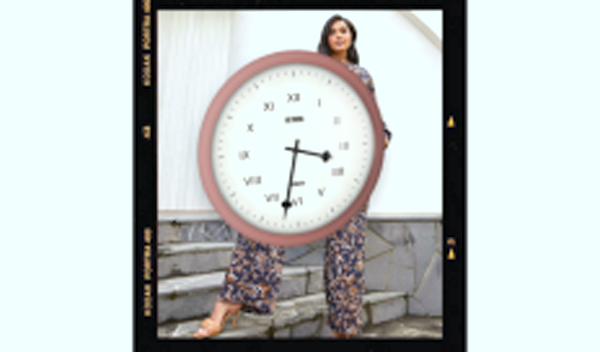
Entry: 3h32
